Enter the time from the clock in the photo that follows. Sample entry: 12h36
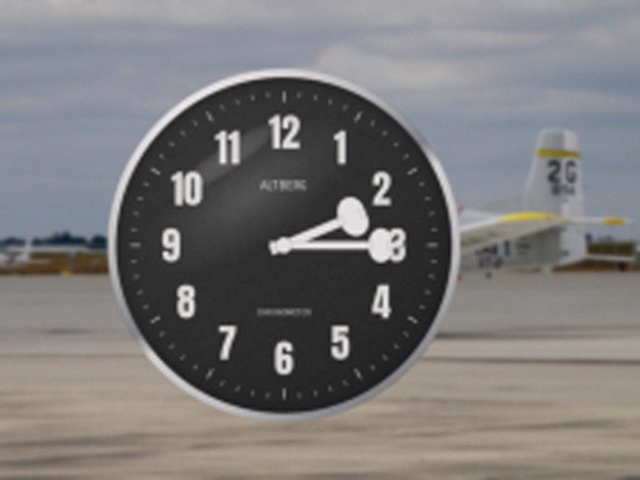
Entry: 2h15
